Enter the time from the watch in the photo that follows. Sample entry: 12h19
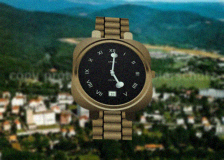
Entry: 5h01
